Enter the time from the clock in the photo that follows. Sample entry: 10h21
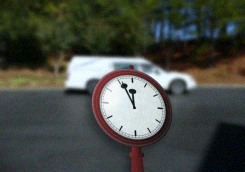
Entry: 11h56
